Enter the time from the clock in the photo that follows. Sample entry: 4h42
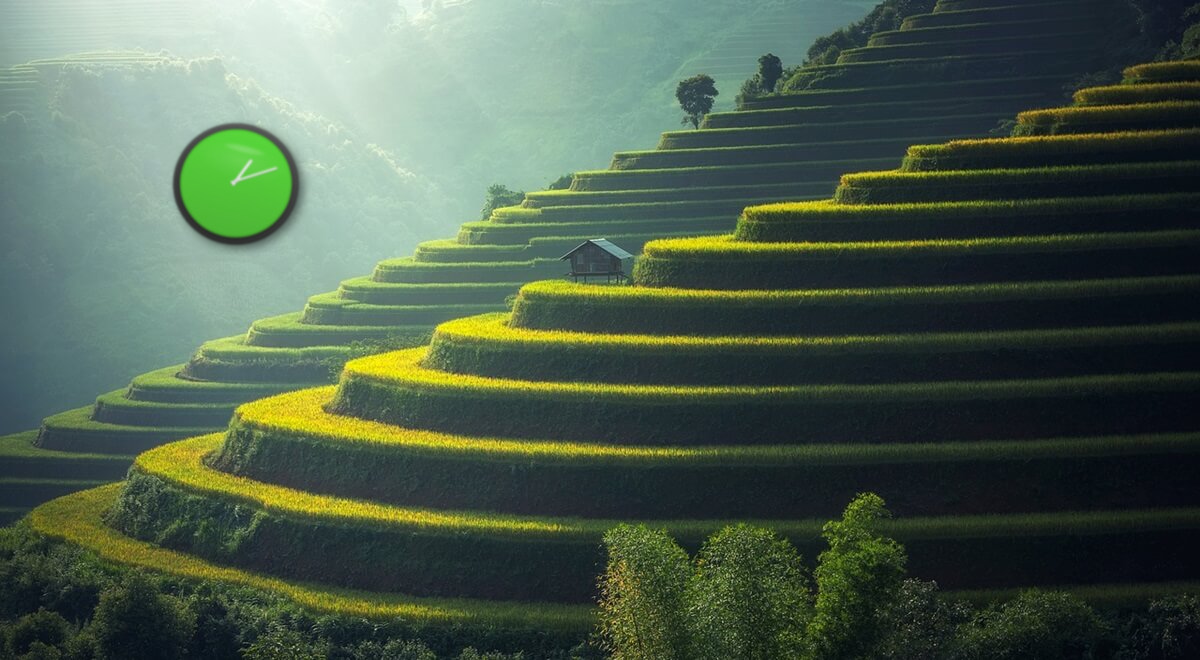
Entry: 1h12
